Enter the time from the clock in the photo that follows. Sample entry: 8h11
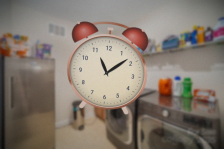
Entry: 11h08
